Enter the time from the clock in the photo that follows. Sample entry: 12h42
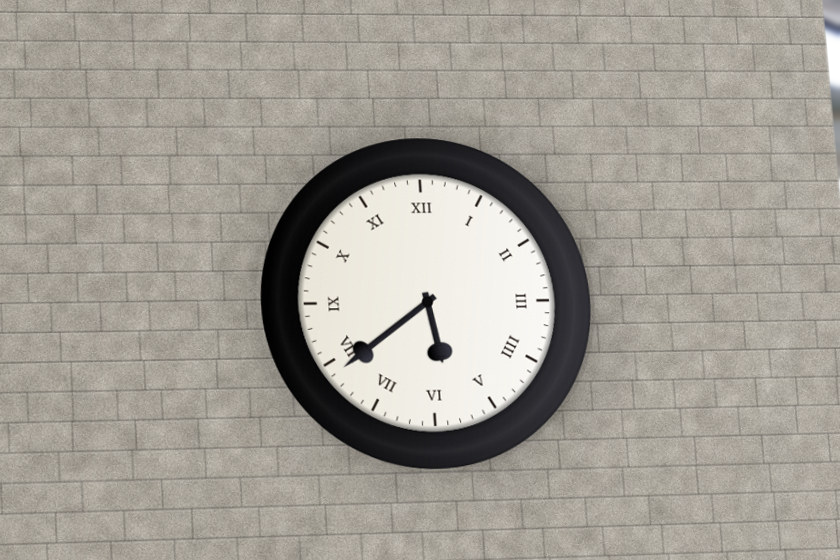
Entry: 5h39
